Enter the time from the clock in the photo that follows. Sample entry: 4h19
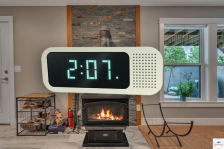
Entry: 2h07
